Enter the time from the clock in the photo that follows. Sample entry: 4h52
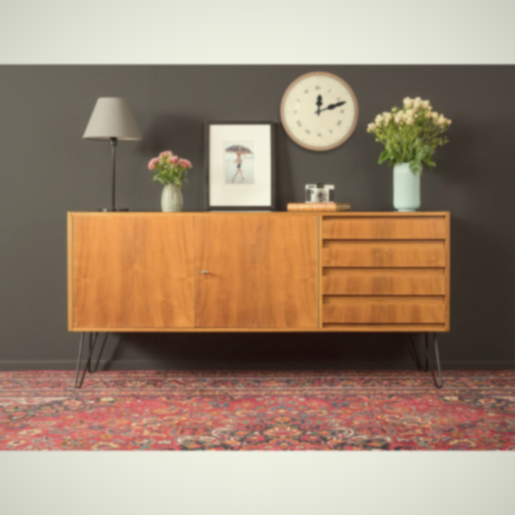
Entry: 12h12
